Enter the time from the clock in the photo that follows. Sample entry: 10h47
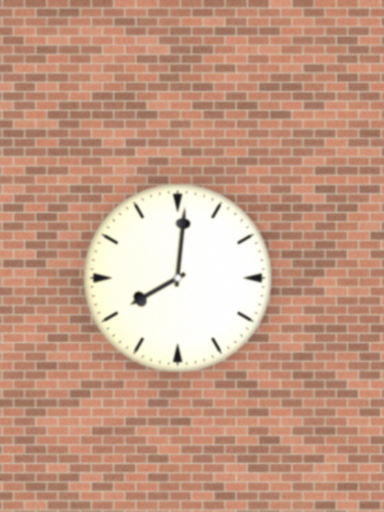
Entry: 8h01
